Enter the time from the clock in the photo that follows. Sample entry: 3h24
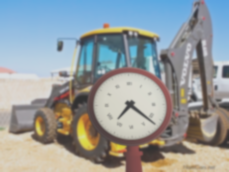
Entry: 7h22
